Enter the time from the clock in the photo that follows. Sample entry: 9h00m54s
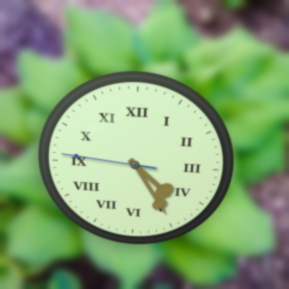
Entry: 4h24m46s
